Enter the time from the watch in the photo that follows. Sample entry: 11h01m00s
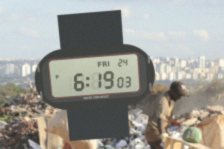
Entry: 6h19m03s
